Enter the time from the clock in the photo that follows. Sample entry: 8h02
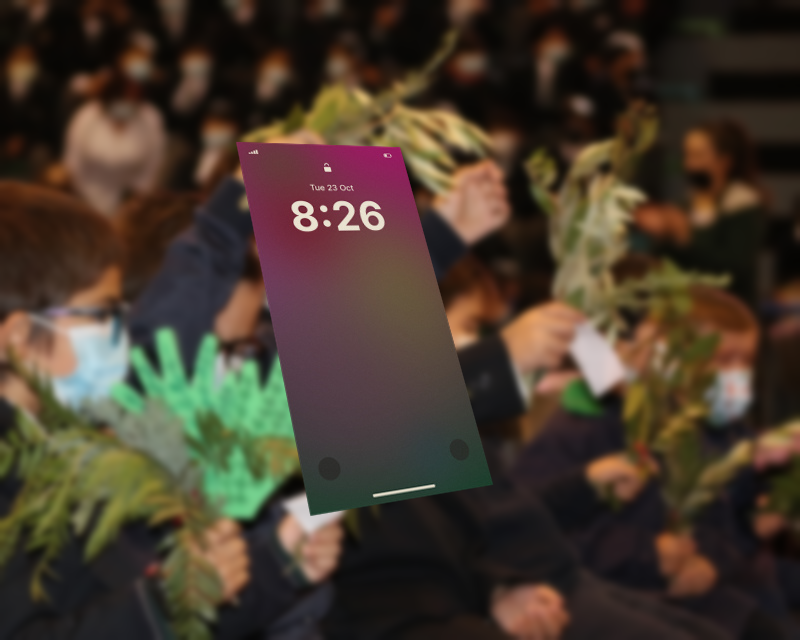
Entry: 8h26
